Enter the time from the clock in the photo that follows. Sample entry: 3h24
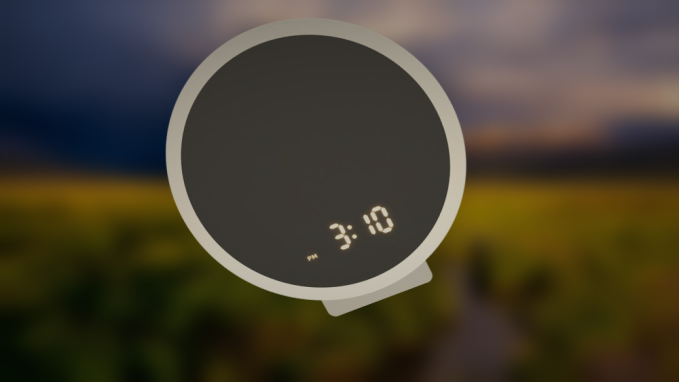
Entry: 3h10
